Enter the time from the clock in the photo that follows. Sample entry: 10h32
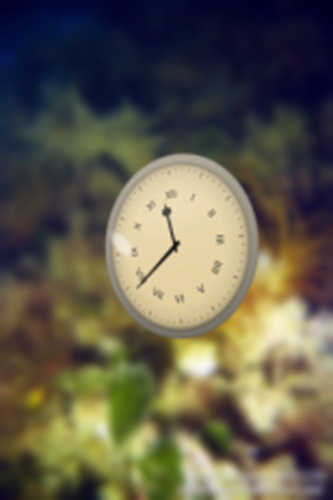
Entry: 11h39
